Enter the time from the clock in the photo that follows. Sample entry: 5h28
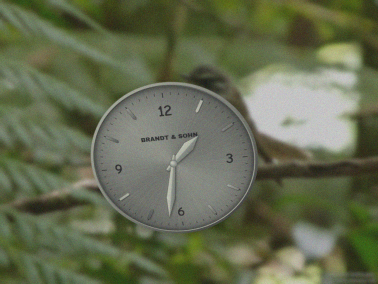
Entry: 1h32
